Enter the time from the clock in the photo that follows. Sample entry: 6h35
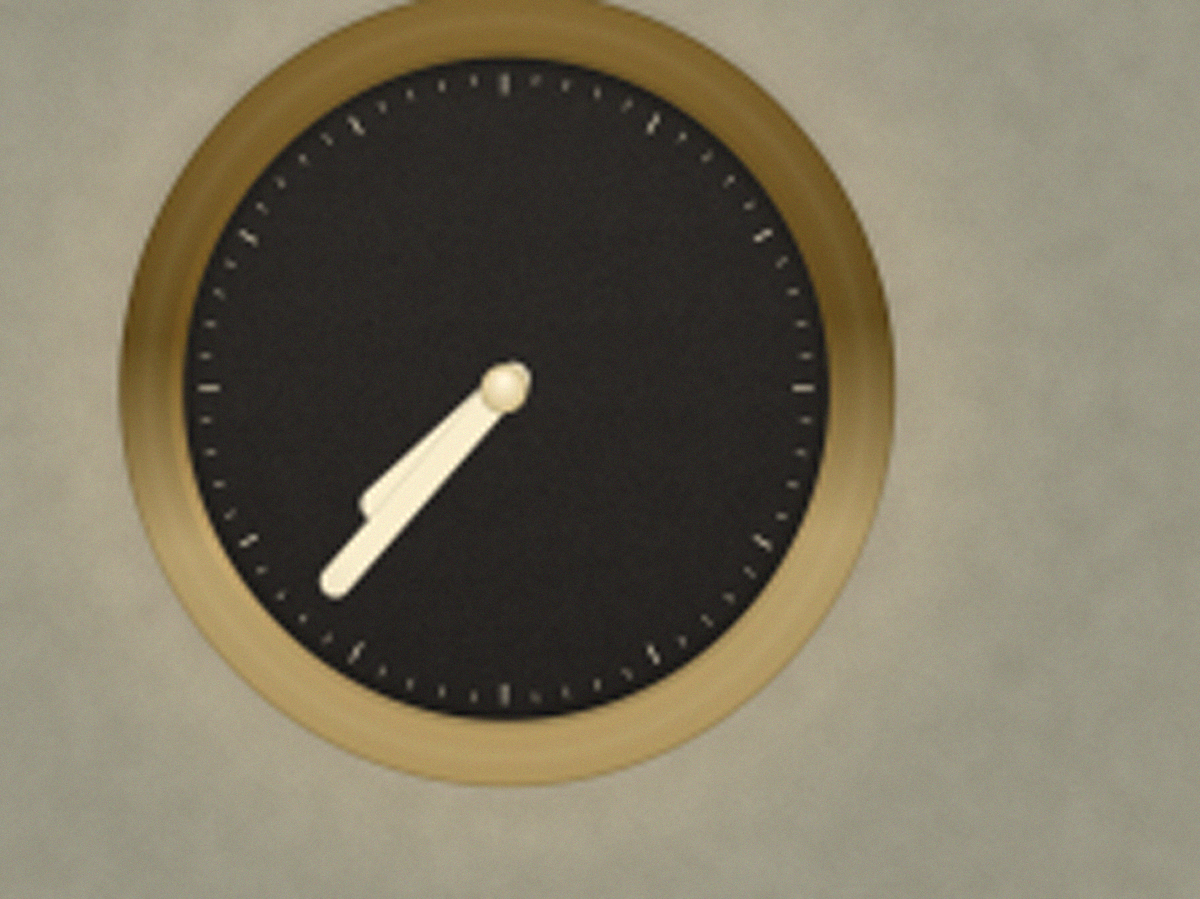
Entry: 7h37
